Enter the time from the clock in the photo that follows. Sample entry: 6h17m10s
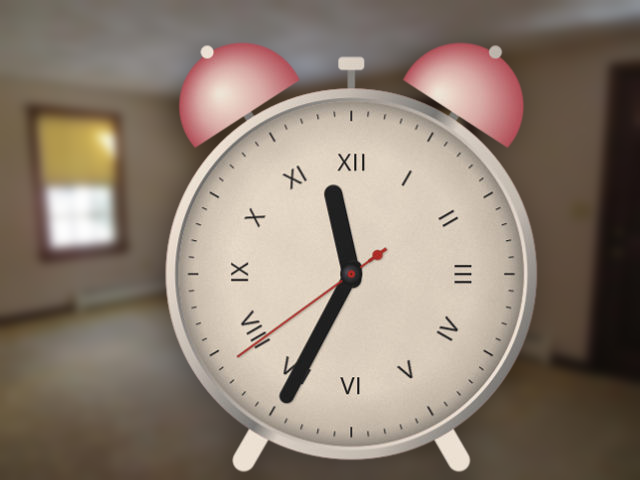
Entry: 11h34m39s
